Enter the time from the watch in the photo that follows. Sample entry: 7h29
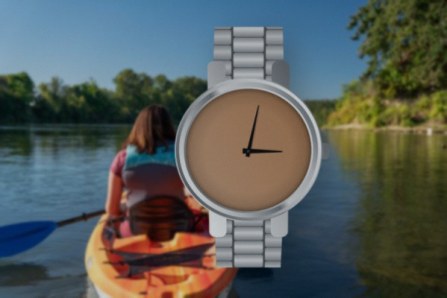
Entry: 3h02
